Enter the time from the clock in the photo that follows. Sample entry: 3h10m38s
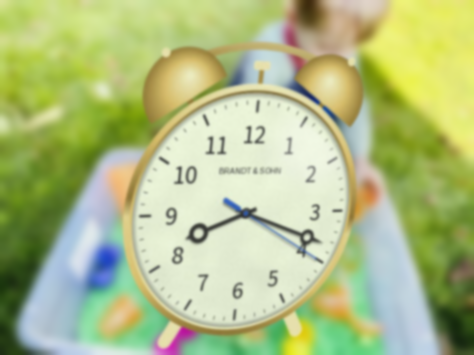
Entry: 8h18m20s
